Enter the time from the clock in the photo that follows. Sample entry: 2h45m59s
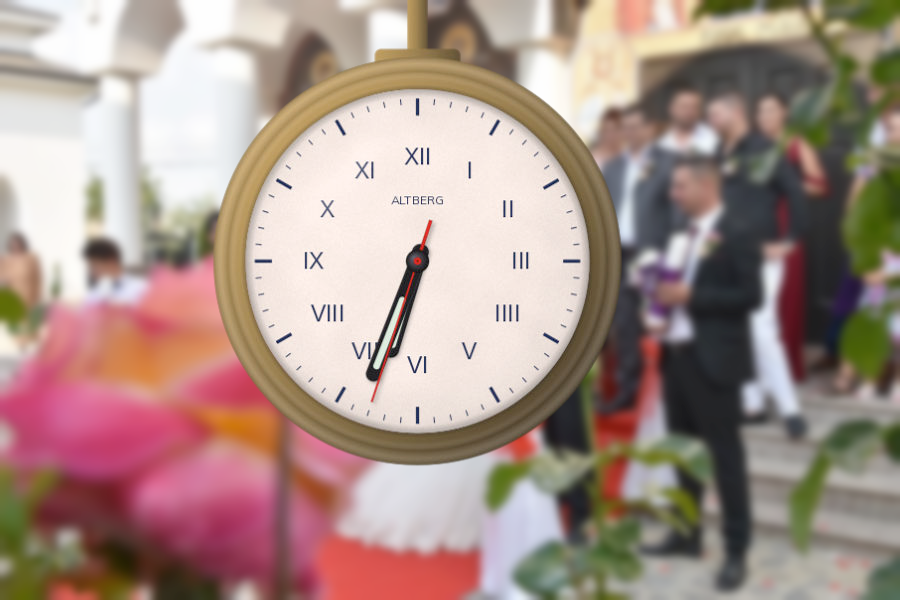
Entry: 6h33m33s
